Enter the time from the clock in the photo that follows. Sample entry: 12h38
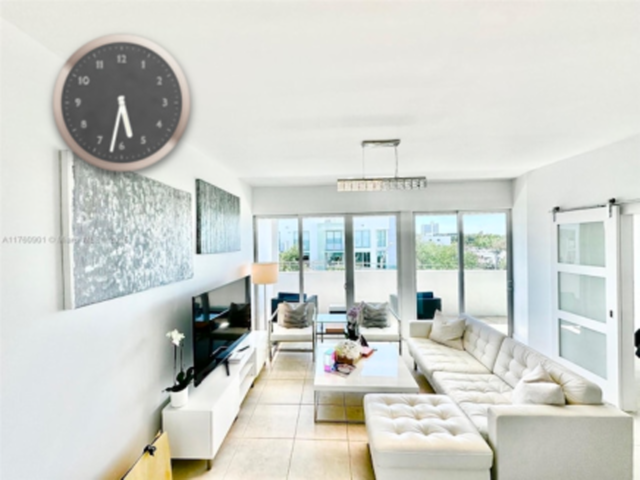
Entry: 5h32
